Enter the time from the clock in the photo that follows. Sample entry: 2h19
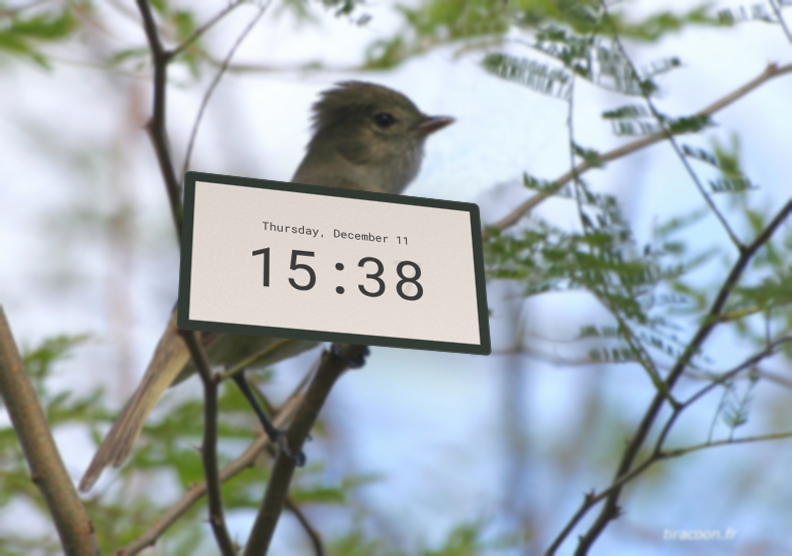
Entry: 15h38
